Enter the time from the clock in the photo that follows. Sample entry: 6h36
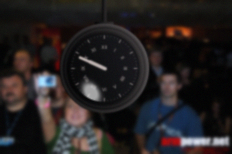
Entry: 9h49
